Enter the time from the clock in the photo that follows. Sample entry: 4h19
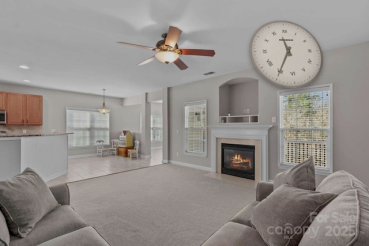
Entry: 11h35
